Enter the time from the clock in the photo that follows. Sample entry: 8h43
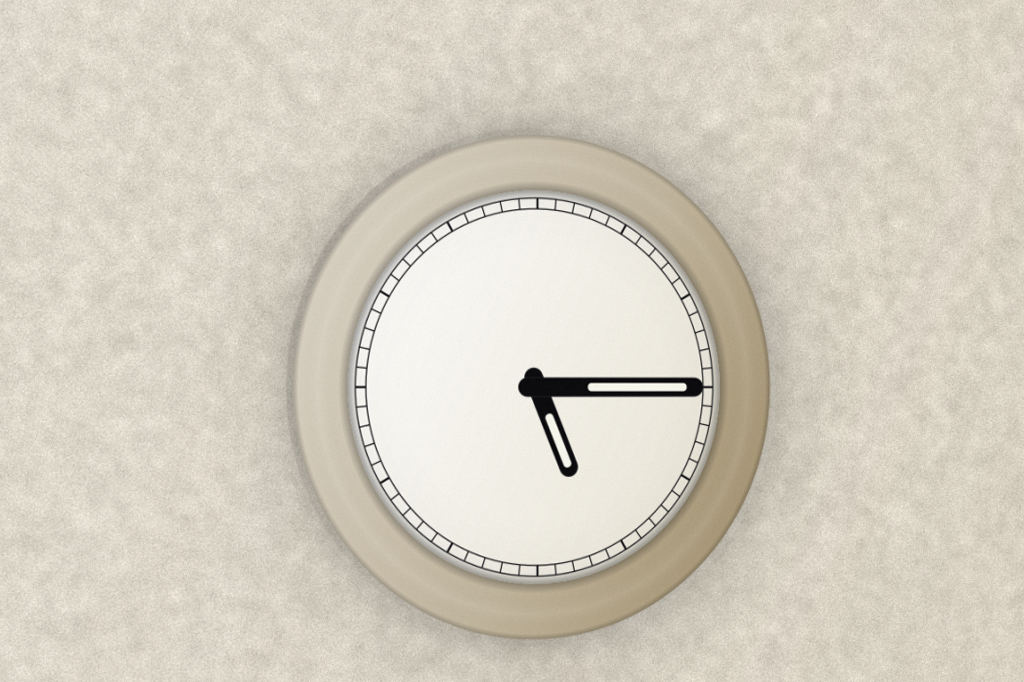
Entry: 5h15
